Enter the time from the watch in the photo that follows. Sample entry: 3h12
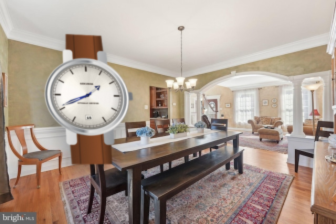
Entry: 1h41
